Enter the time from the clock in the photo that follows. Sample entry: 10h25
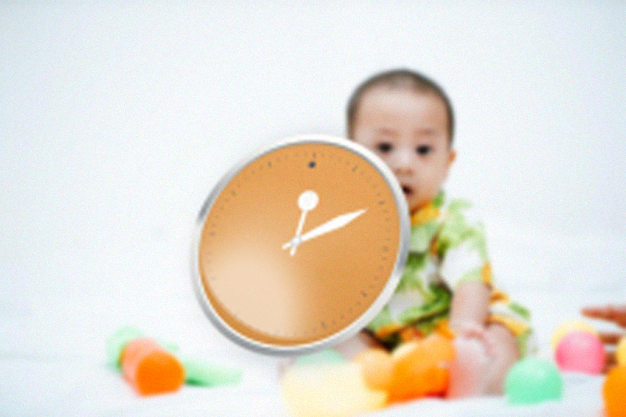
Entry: 12h10
